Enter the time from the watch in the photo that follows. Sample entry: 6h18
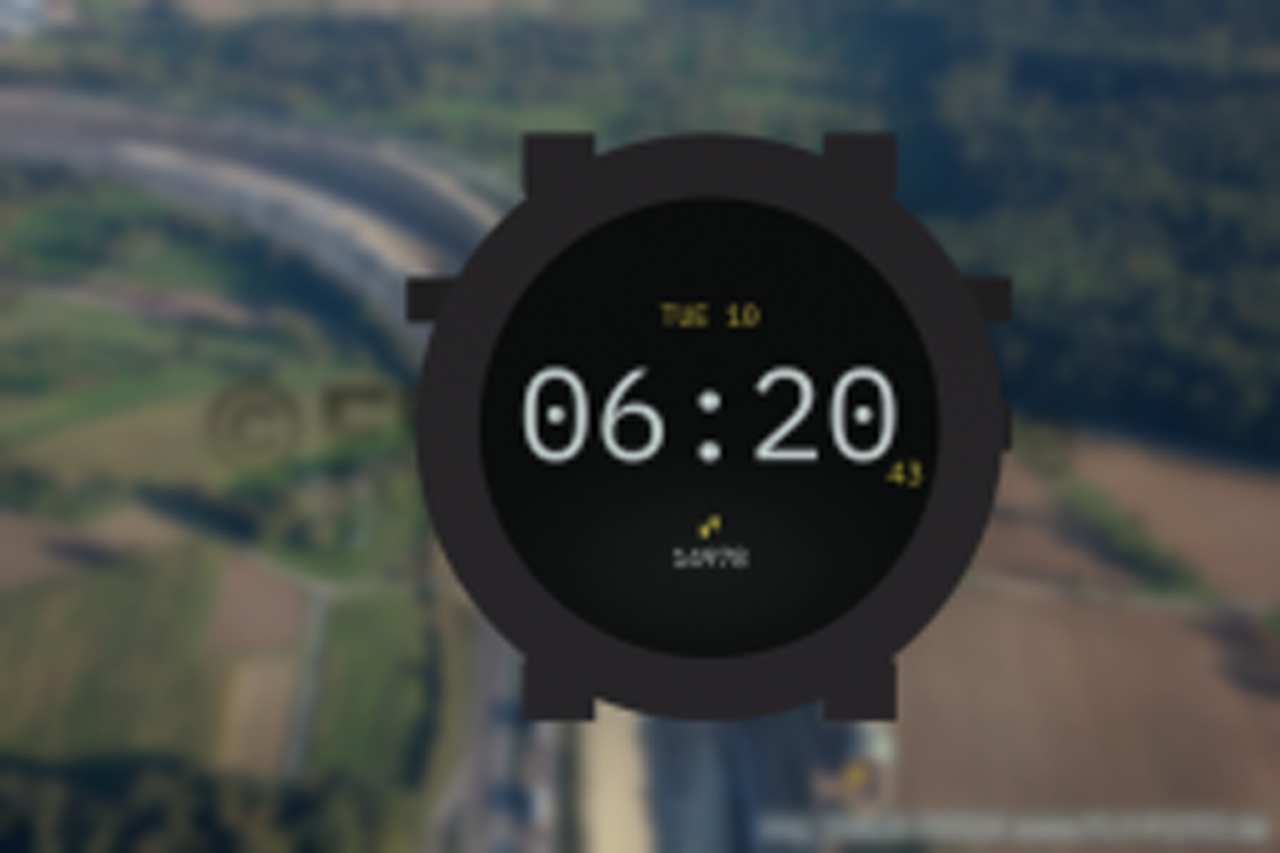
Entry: 6h20
